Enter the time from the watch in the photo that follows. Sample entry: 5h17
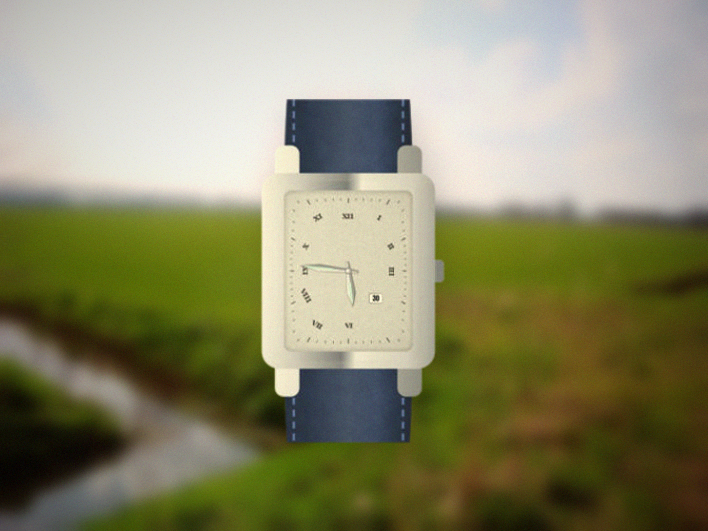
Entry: 5h46
